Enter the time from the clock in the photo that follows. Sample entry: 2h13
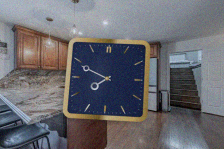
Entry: 7h49
